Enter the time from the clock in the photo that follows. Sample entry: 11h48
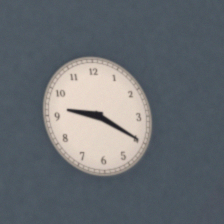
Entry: 9h20
